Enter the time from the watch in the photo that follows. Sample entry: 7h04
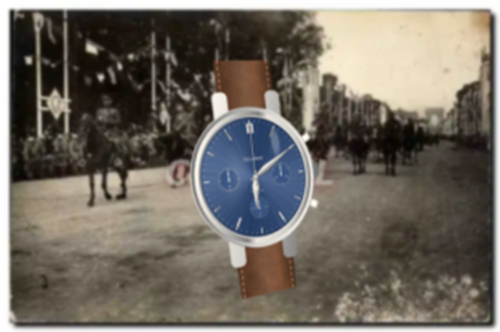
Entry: 6h10
